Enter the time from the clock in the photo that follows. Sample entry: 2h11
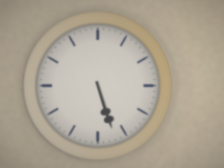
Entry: 5h27
